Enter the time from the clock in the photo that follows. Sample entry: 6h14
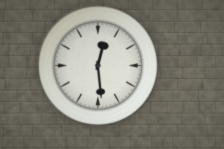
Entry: 12h29
